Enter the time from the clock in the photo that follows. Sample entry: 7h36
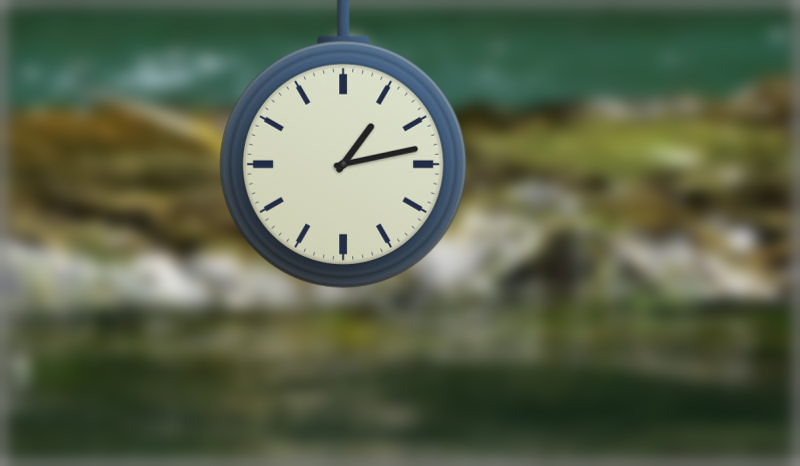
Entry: 1h13
